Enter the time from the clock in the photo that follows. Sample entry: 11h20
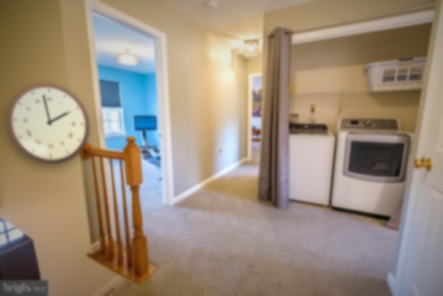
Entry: 1h58
